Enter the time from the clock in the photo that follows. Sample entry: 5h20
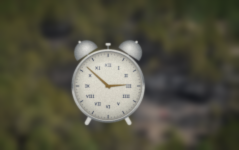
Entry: 2h52
